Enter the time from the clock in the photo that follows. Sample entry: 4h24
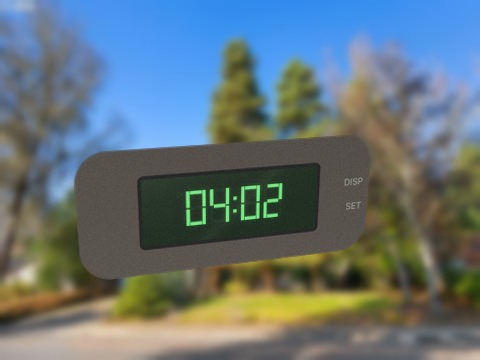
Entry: 4h02
